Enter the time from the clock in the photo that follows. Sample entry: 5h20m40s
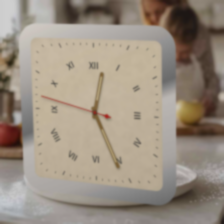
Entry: 12h25m47s
